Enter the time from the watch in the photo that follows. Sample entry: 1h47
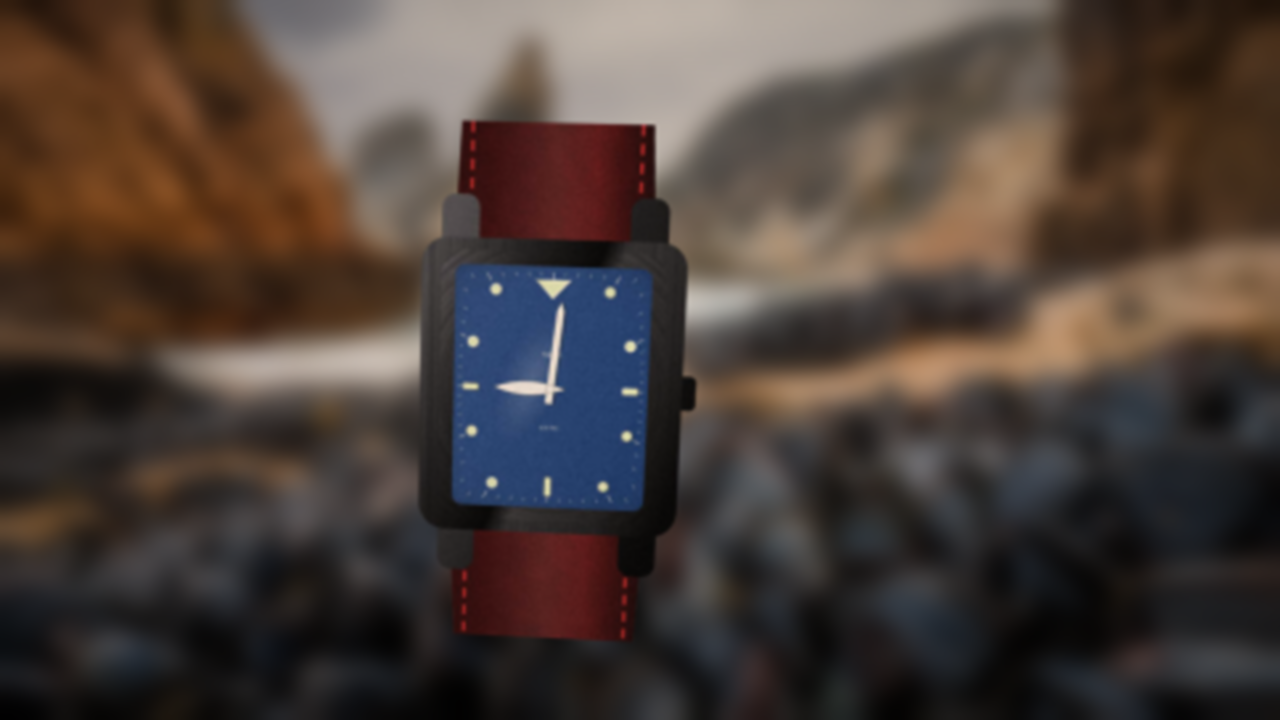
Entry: 9h01
